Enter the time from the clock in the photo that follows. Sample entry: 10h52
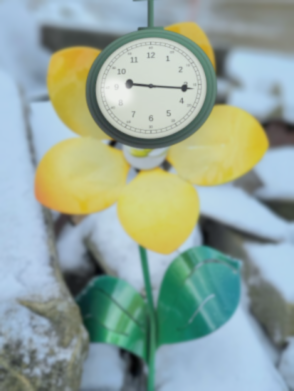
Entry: 9h16
